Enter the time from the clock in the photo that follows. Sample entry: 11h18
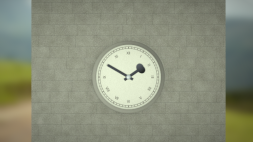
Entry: 1h50
